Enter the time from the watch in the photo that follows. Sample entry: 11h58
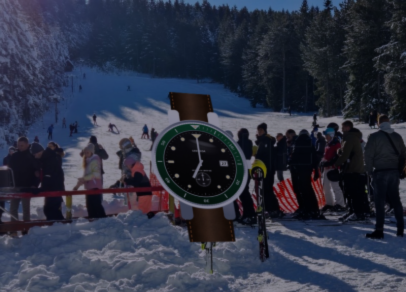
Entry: 7h00
